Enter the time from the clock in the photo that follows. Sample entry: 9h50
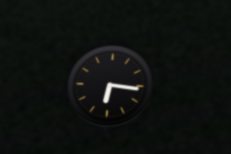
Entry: 6h16
